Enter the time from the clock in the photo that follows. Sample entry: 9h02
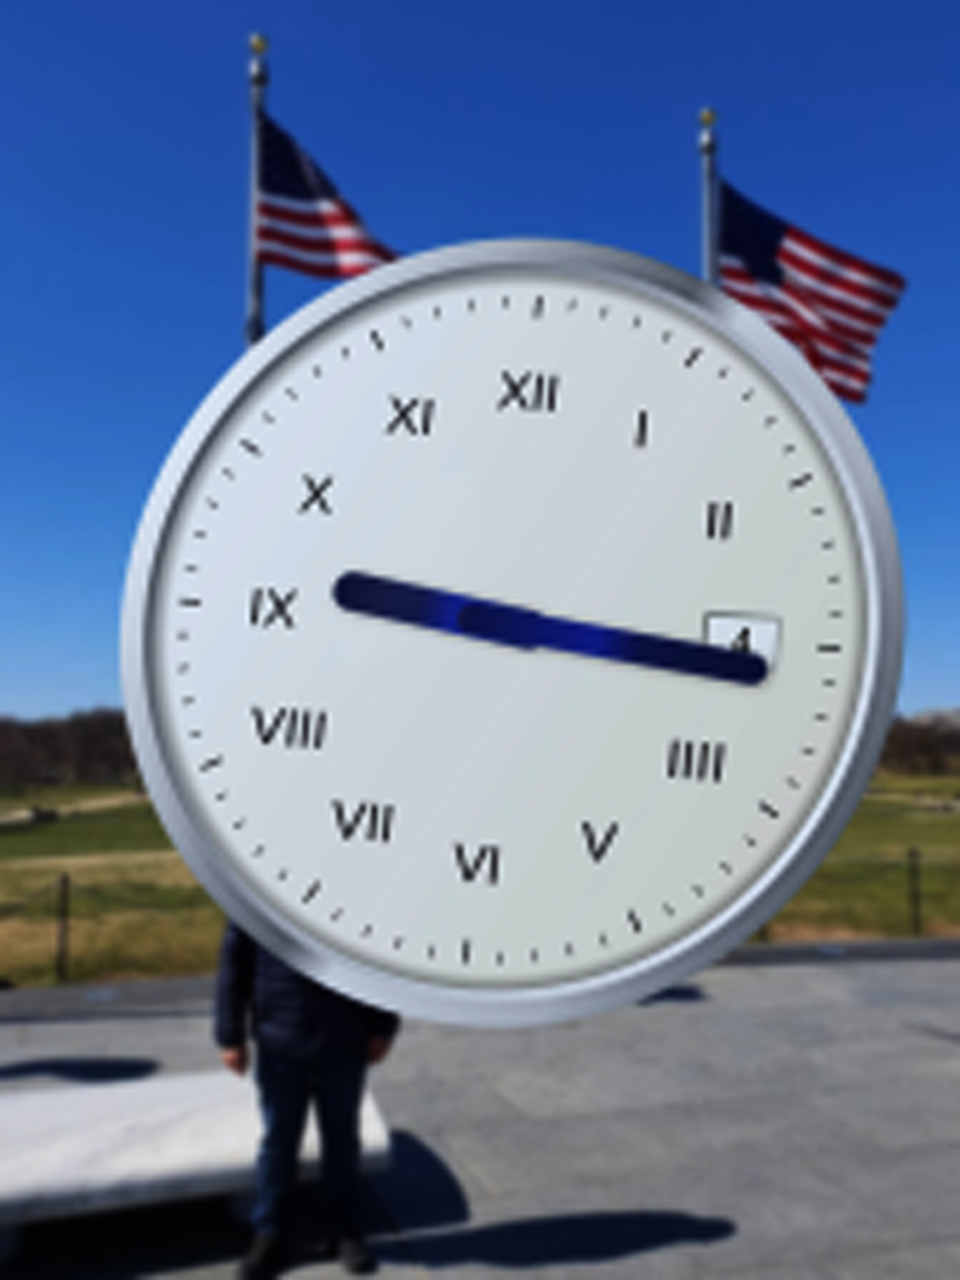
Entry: 9h16
